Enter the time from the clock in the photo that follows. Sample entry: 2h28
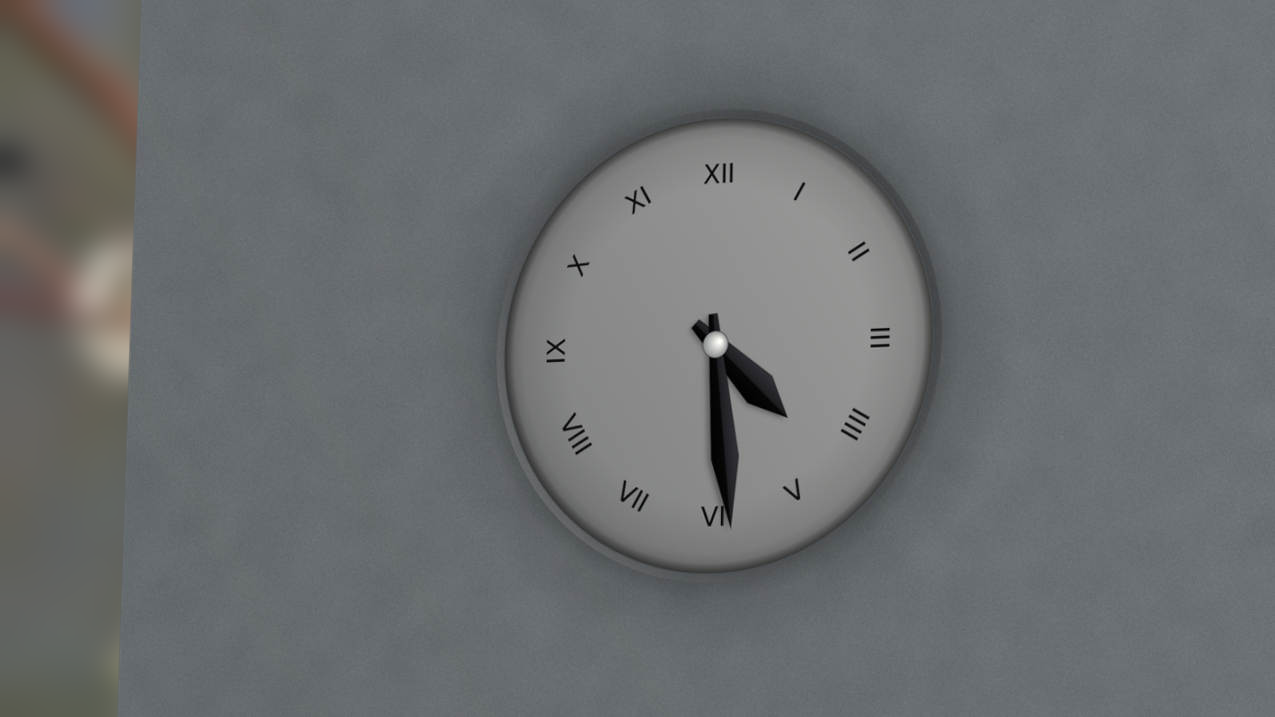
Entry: 4h29
